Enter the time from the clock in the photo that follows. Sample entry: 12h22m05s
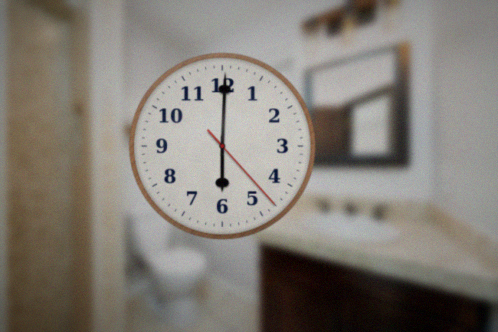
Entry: 6h00m23s
